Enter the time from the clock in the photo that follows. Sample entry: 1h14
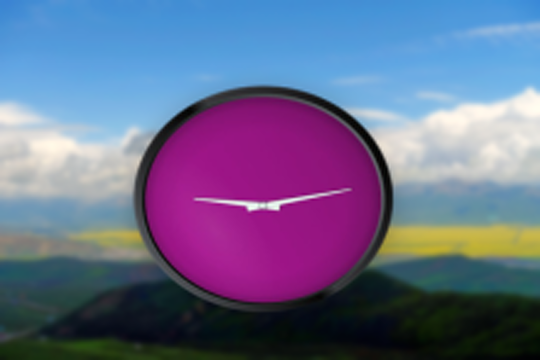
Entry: 9h13
